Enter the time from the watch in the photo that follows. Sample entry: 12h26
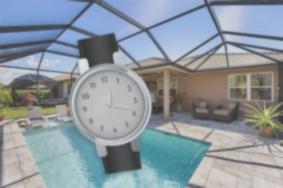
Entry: 12h18
